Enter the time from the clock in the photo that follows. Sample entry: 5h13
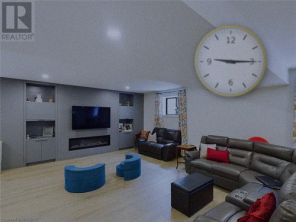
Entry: 9h15
